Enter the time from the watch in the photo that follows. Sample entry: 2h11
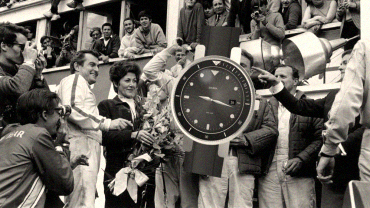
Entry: 9h17
